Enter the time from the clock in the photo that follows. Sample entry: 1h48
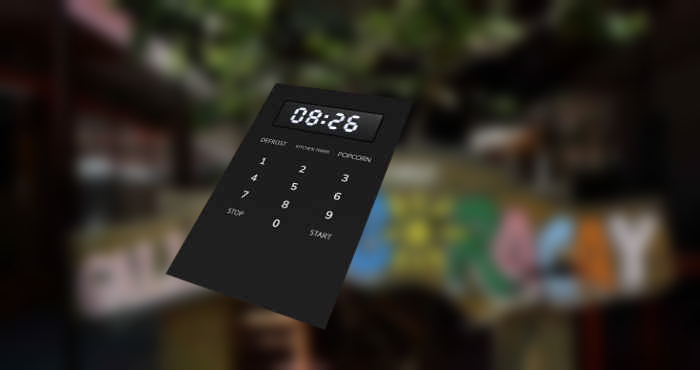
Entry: 8h26
